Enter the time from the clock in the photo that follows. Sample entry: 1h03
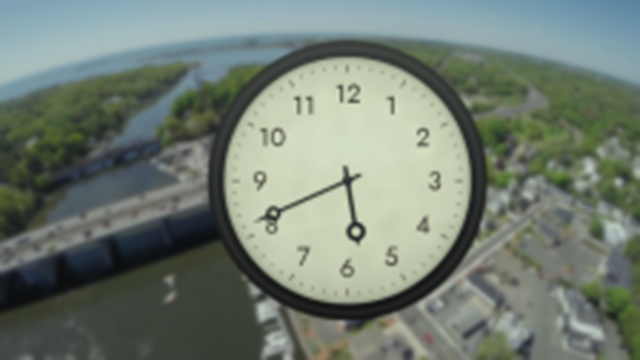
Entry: 5h41
